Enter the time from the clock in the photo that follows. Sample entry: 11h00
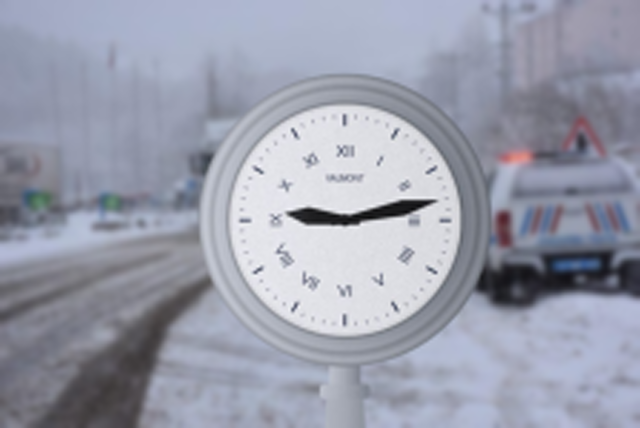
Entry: 9h13
